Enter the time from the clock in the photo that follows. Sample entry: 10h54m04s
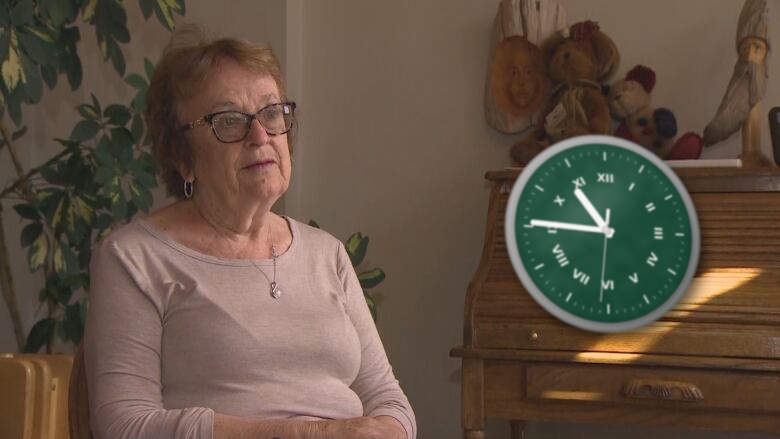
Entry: 10h45m31s
